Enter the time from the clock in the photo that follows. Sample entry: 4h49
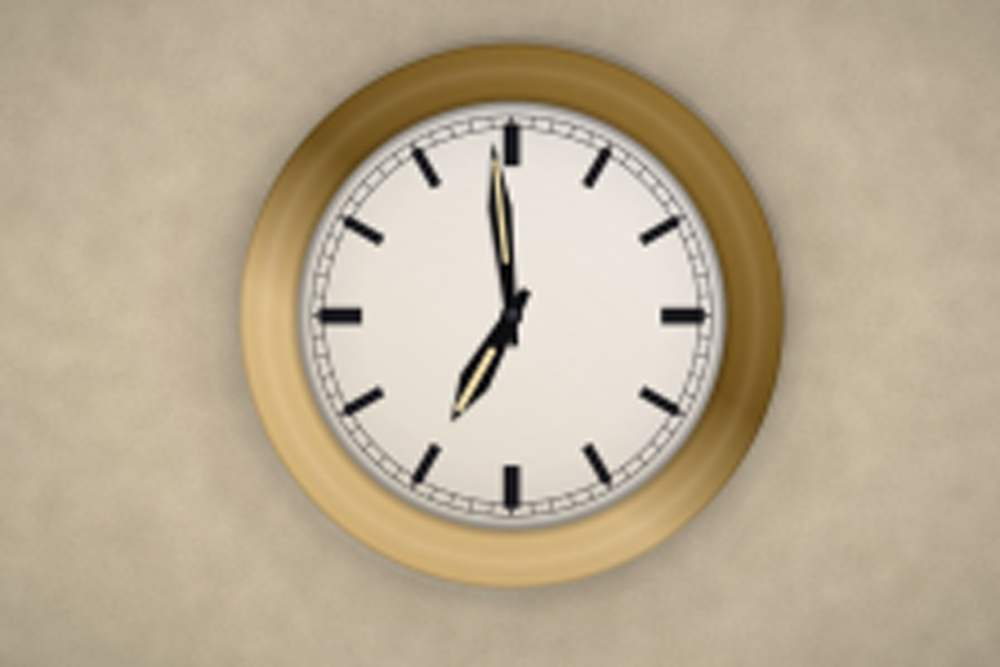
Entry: 6h59
